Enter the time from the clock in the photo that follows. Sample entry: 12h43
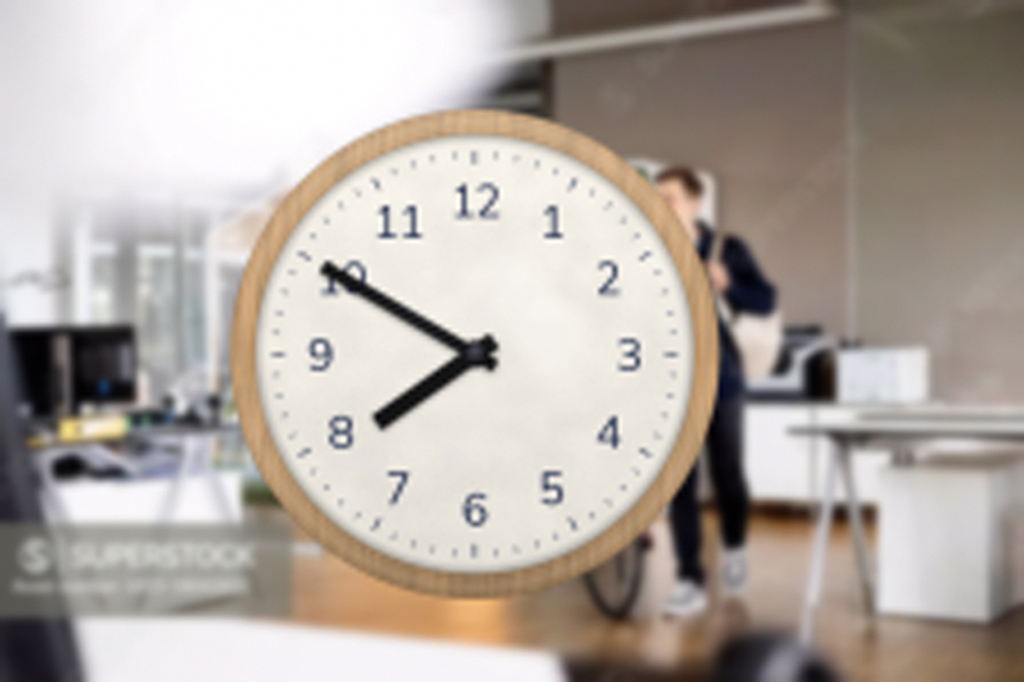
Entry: 7h50
